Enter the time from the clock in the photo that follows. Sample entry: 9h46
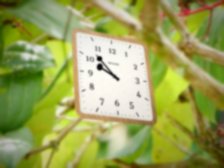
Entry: 9h53
